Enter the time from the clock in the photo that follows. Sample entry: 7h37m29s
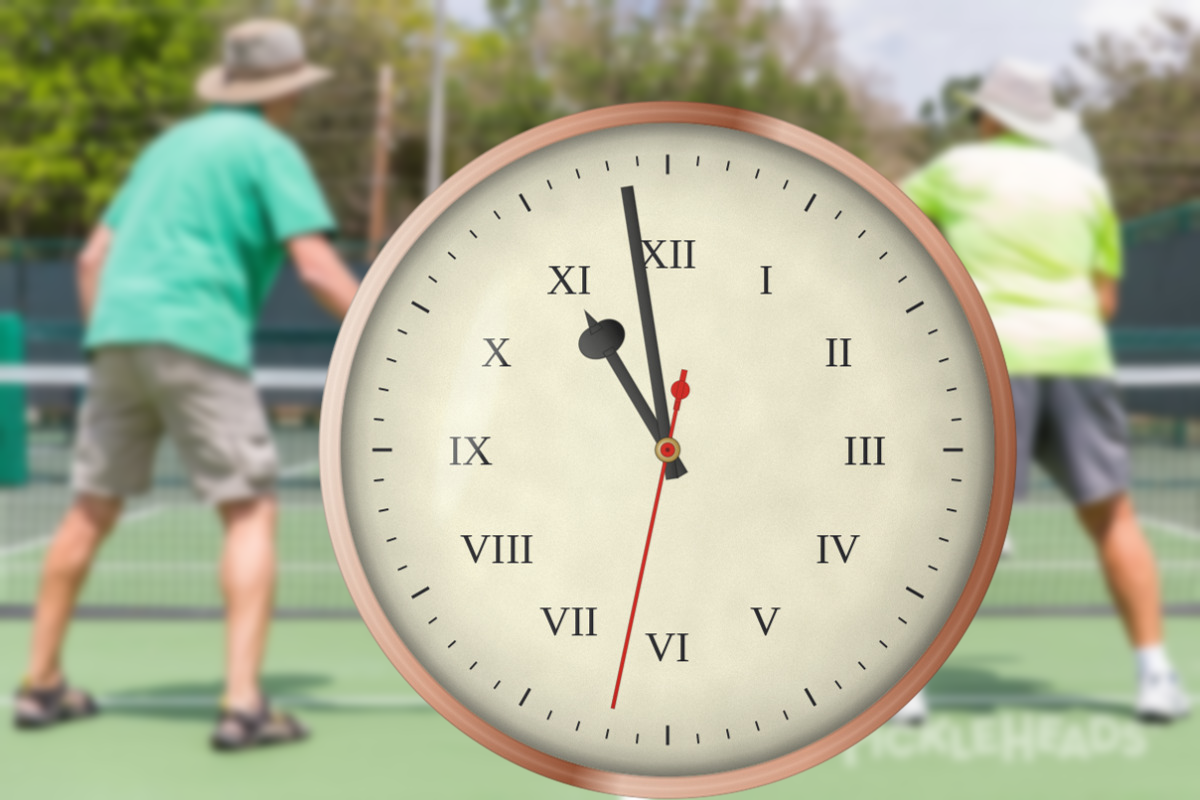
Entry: 10h58m32s
